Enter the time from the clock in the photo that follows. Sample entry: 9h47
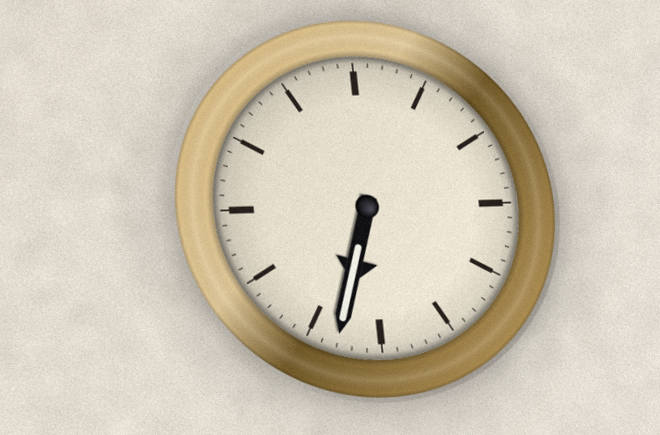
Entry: 6h33
